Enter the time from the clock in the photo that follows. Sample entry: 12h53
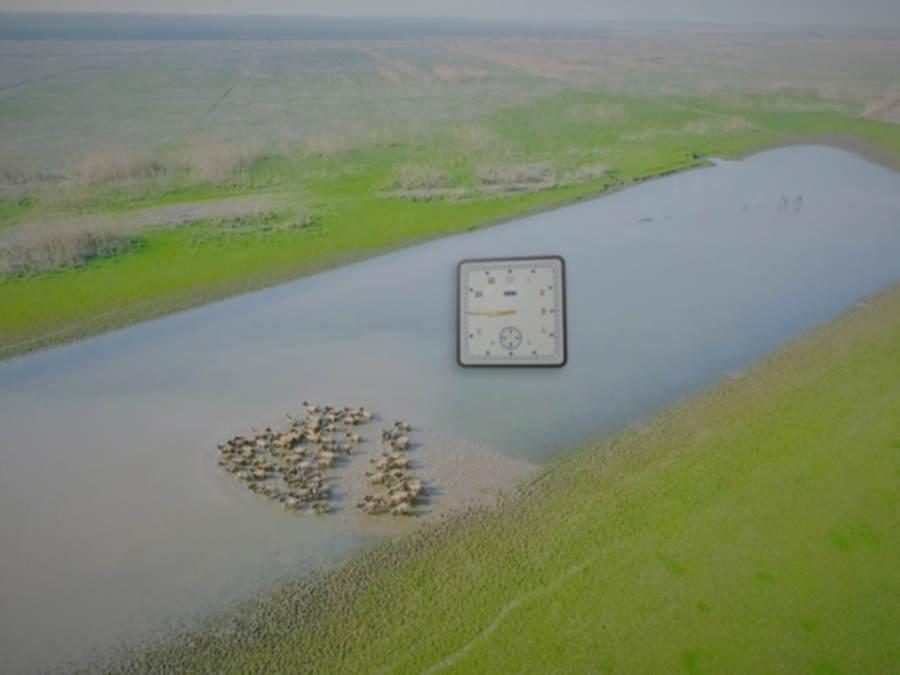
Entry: 8h45
